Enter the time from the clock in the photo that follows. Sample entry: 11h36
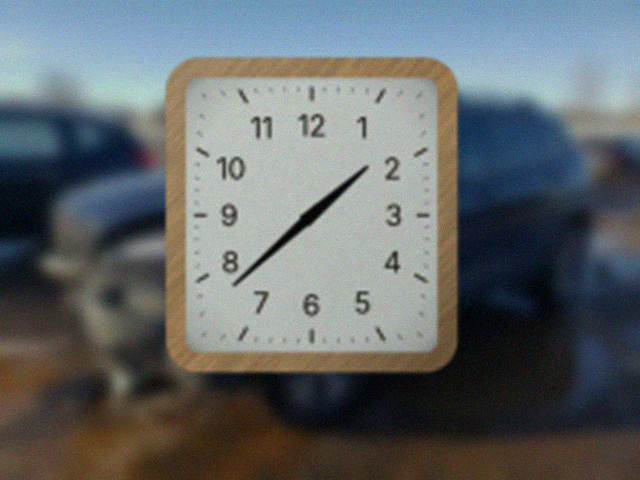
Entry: 1h38
